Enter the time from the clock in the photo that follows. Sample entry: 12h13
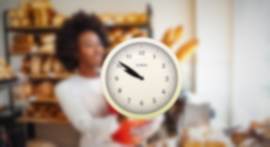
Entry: 9h51
